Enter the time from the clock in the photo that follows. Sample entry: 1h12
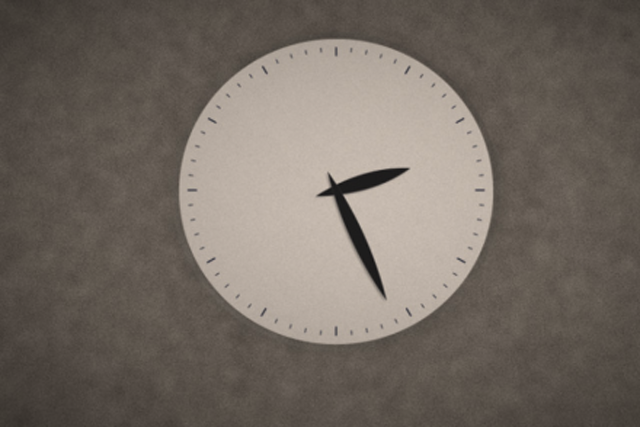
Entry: 2h26
